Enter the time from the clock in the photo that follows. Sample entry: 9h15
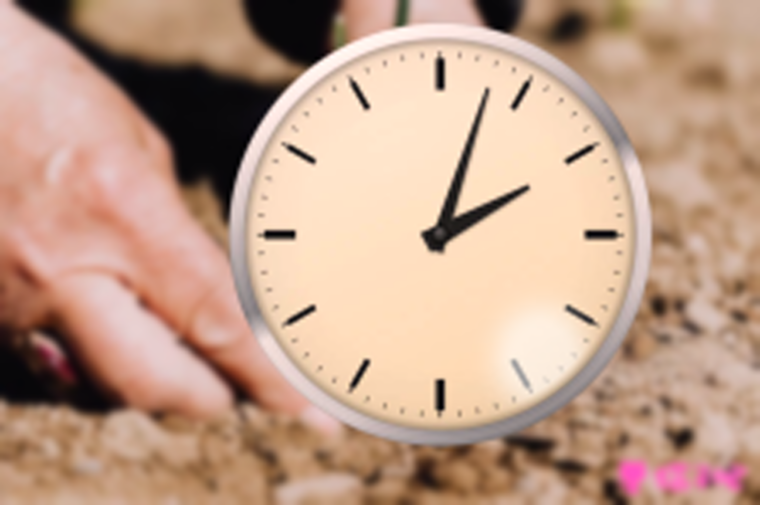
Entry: 2h03
